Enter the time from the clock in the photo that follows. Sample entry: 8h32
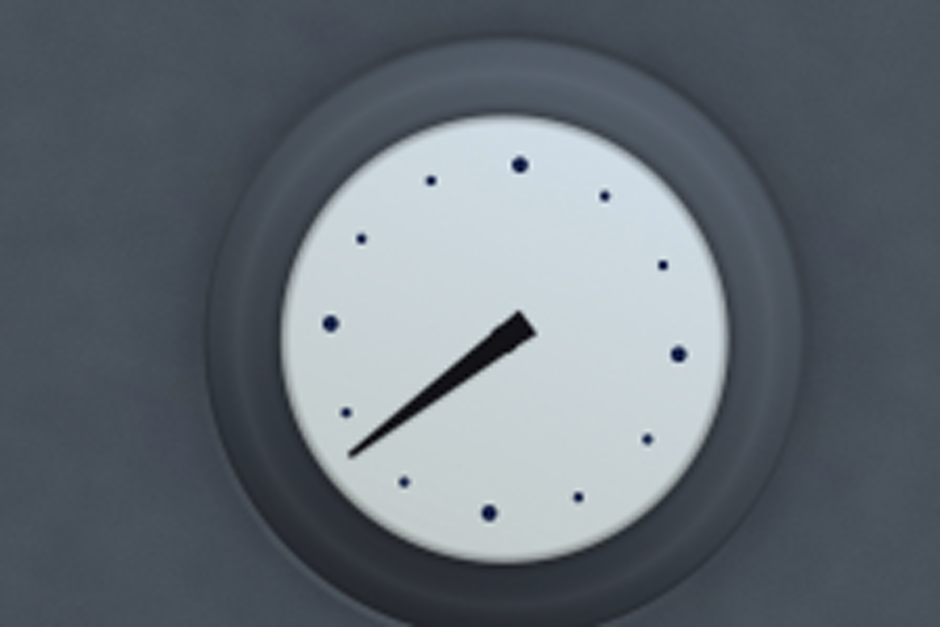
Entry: 7h38
